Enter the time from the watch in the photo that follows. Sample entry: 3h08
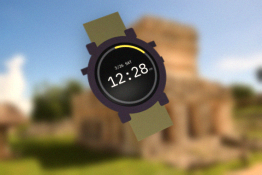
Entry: 12h28
